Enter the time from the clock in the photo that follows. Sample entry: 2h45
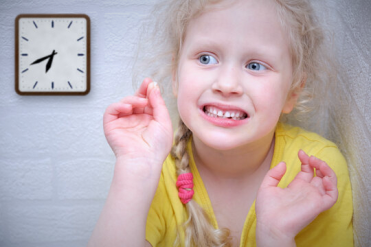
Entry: 6h41
